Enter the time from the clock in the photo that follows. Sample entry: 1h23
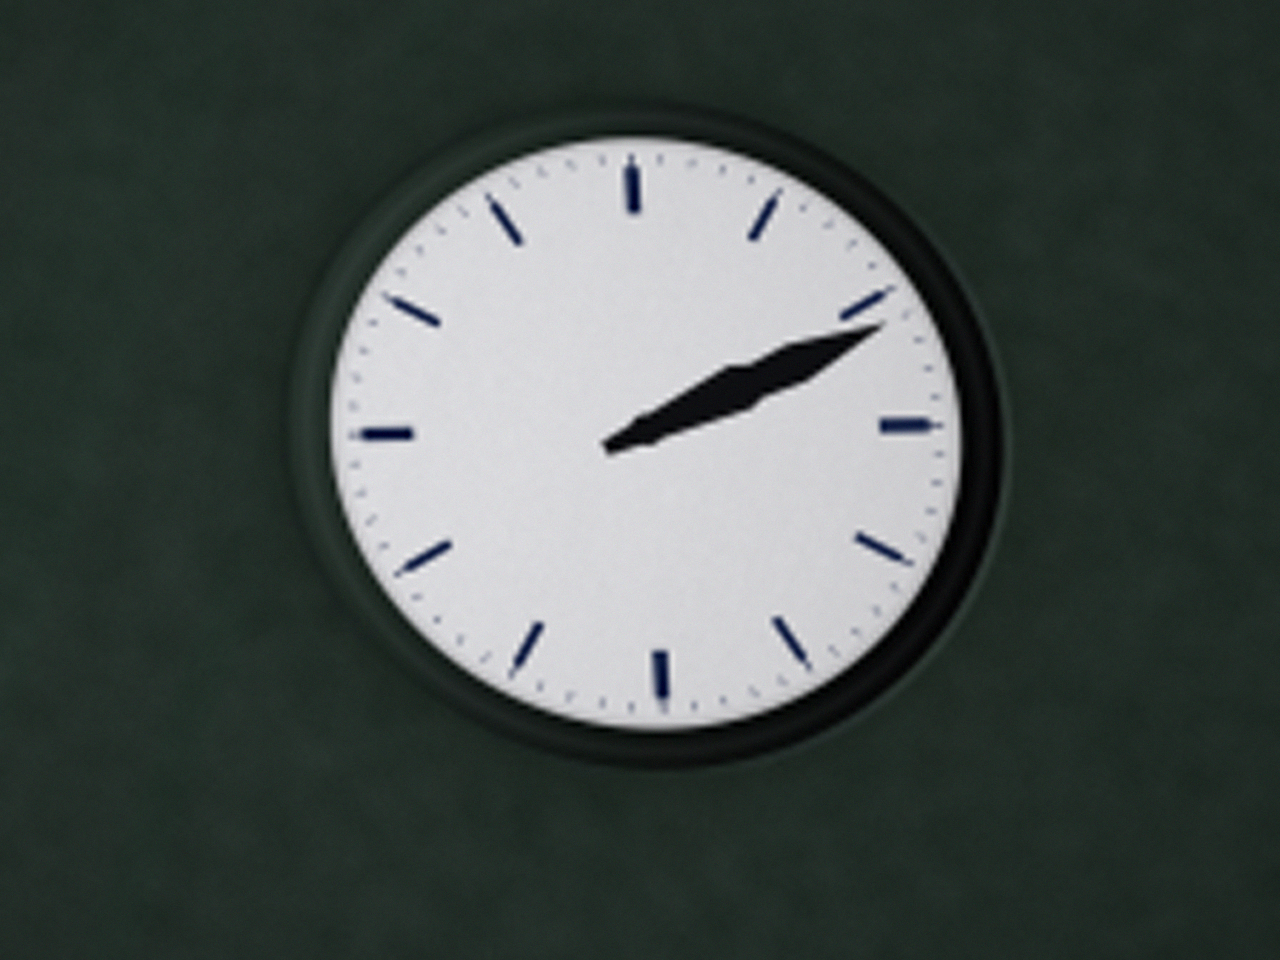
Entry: 2h11
